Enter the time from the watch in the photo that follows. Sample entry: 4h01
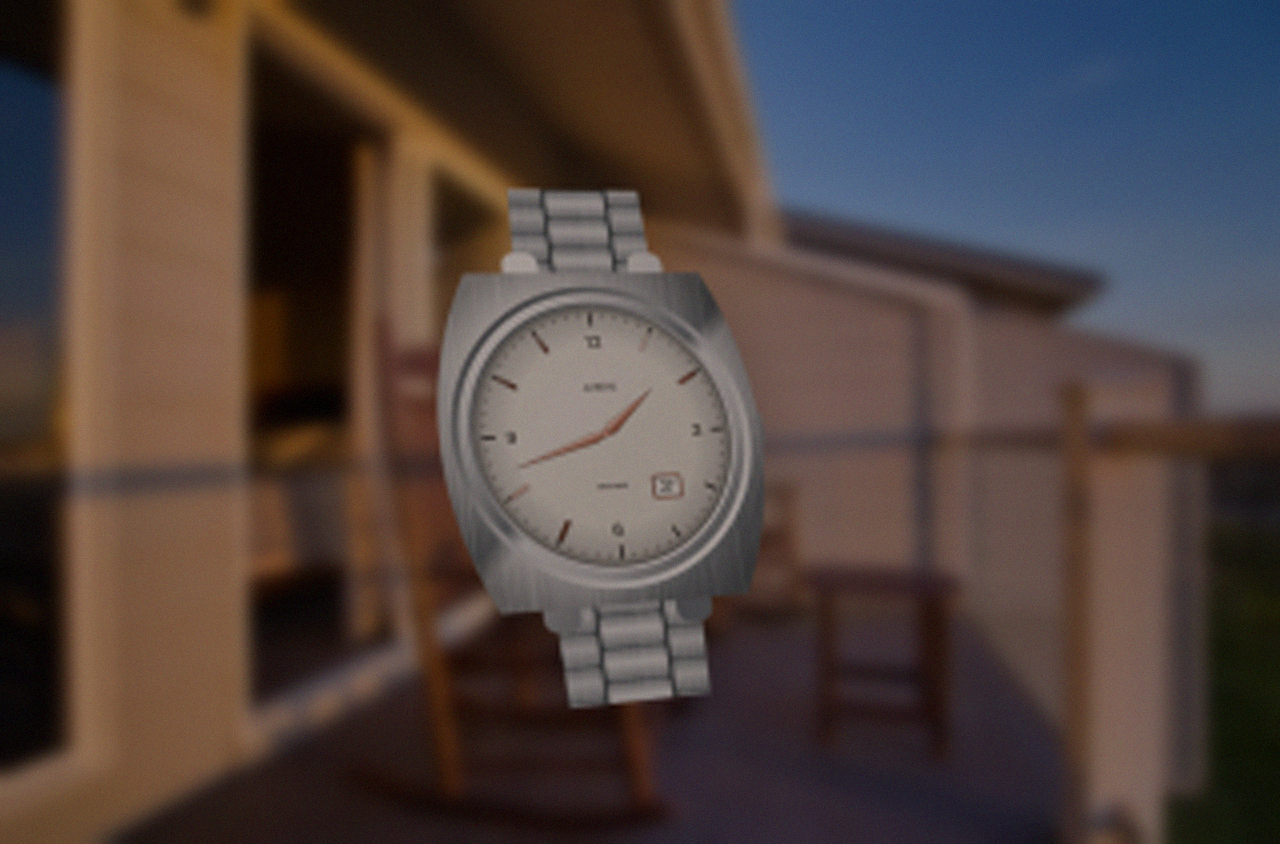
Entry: 1h42
